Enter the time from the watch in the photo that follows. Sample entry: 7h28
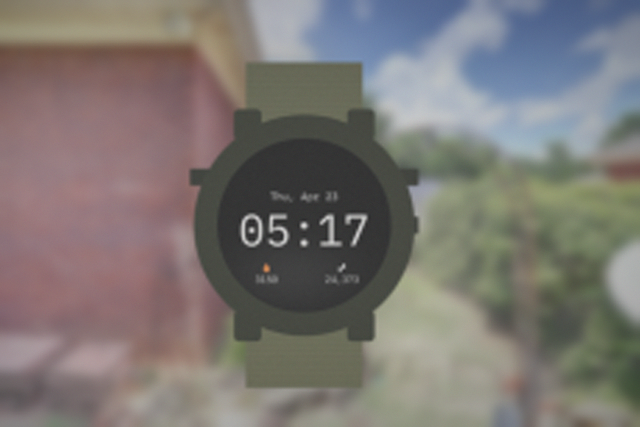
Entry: 5h17
